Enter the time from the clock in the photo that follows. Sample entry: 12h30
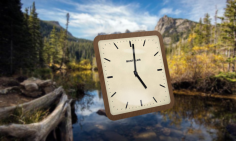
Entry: 5h01
